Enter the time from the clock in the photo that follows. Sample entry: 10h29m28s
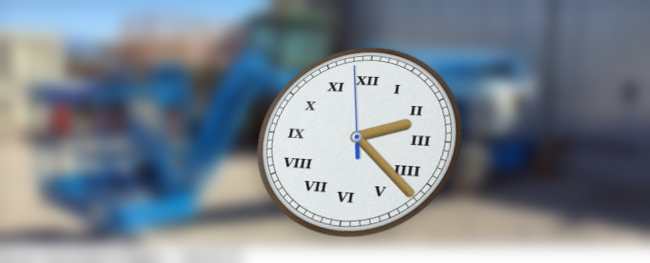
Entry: 2h21m58s
